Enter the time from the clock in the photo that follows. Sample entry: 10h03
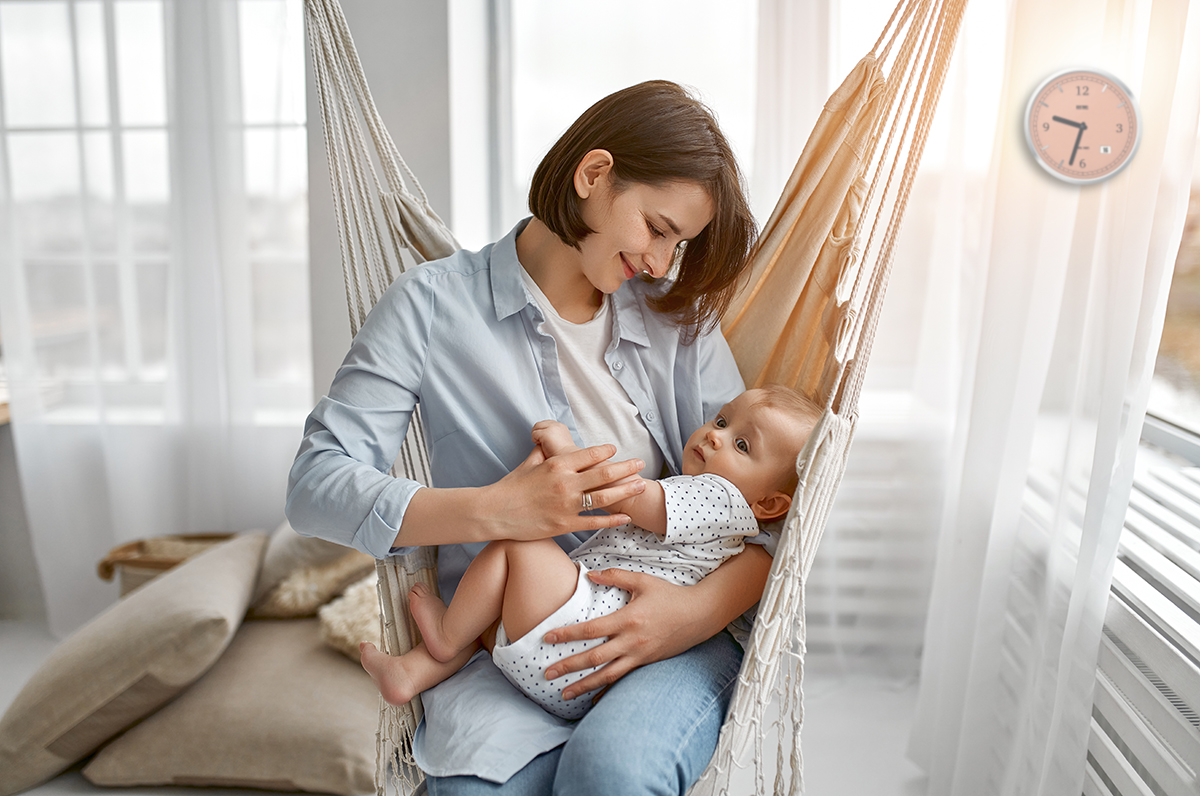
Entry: 9h33
